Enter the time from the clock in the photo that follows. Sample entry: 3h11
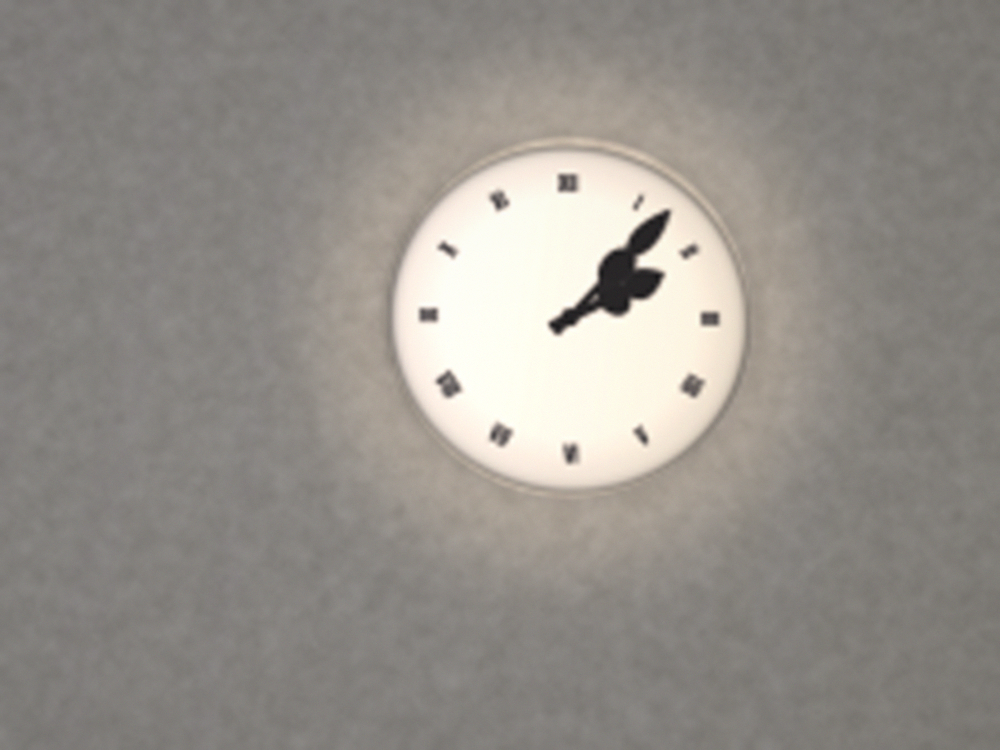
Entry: 2h07
